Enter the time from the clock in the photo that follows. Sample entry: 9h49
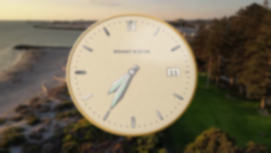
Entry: 7h35
